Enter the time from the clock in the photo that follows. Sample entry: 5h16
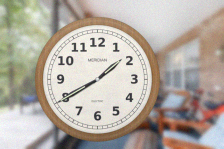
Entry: 1h40
